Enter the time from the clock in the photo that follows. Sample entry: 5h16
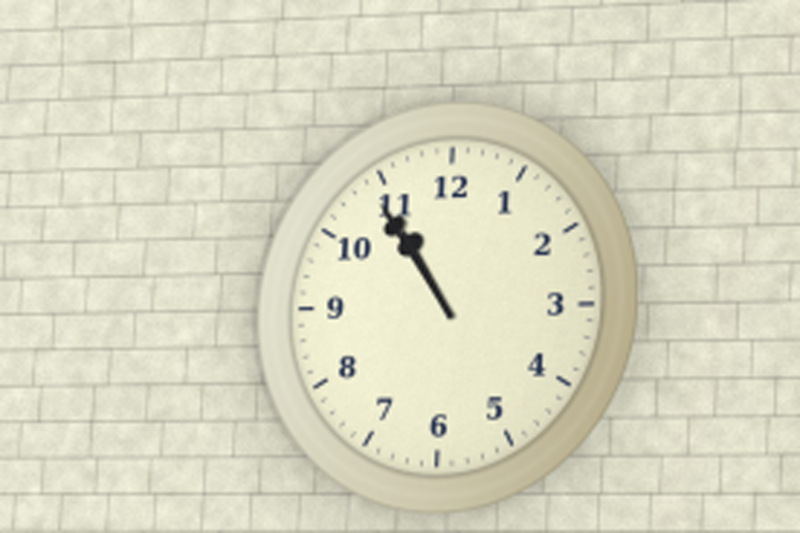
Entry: 10h54
